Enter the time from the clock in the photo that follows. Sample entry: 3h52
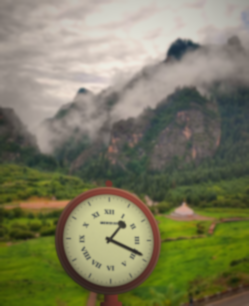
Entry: 1h19
